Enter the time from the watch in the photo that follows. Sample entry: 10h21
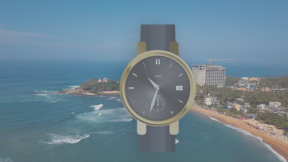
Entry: 10h33
